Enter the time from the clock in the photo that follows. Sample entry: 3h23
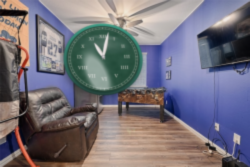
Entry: 11h02
